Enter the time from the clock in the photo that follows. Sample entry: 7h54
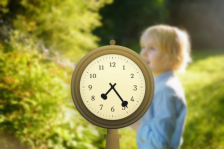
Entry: 7h24
